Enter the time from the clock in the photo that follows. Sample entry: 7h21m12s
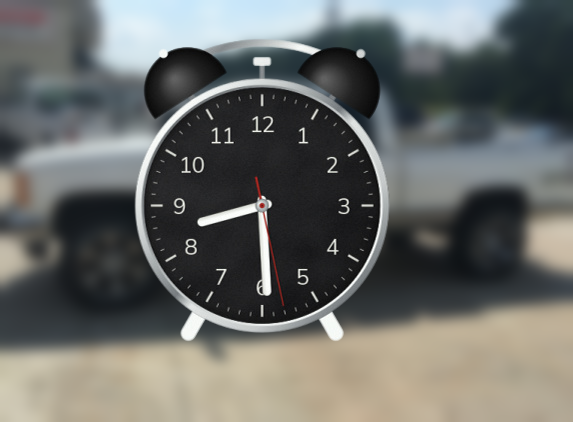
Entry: 8h29m28s
